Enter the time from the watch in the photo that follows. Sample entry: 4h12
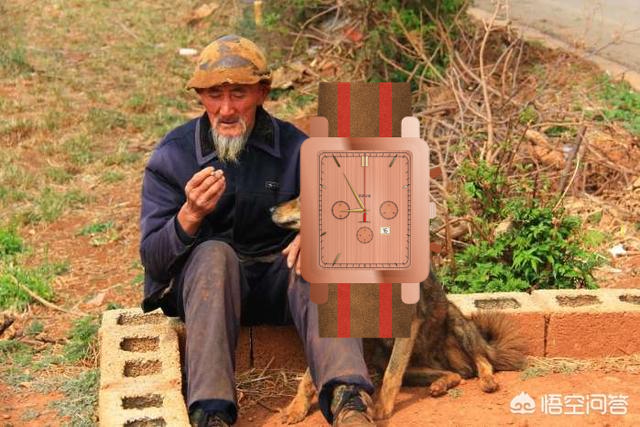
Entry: 8h55
